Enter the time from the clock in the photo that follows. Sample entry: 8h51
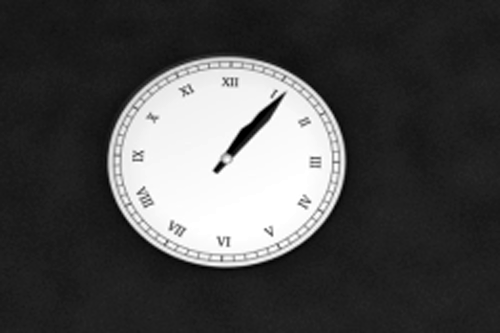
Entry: 1h06
